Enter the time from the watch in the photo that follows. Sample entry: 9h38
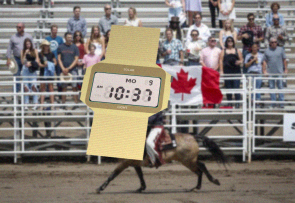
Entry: 10h37
